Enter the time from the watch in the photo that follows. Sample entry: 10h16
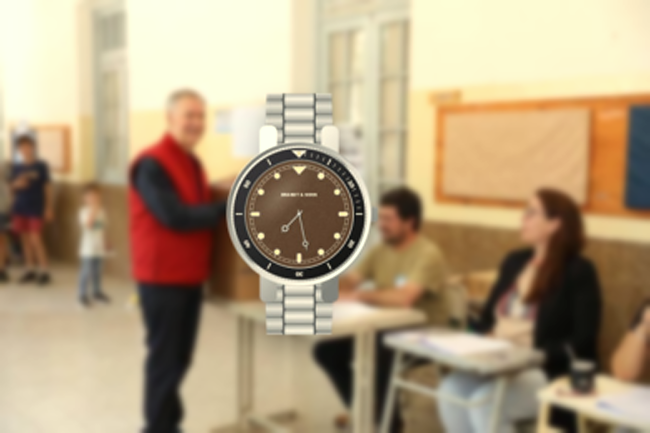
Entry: 7h28
